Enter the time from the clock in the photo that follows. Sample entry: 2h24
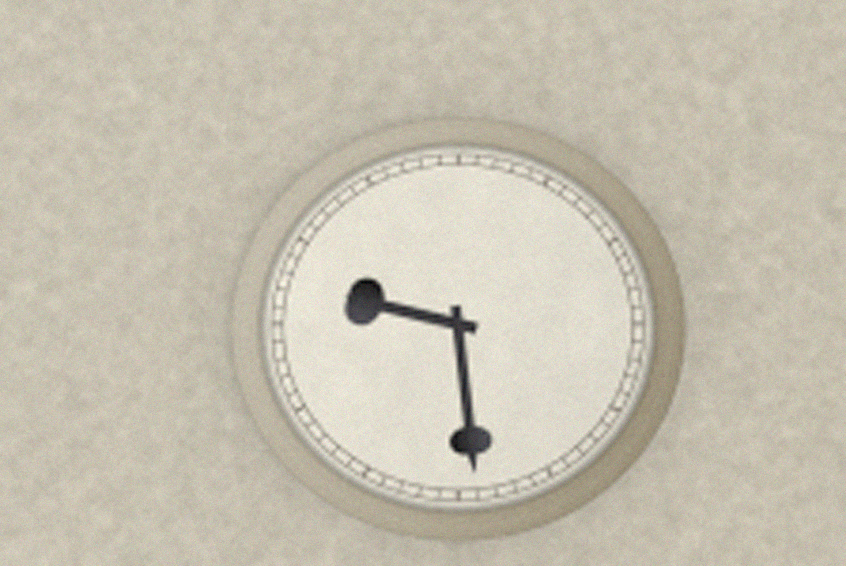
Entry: 9h29
